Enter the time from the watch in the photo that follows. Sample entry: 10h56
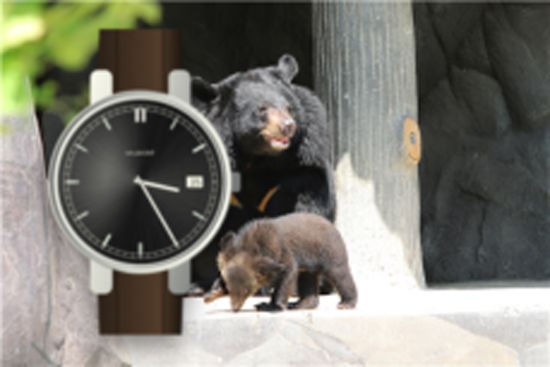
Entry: 3h25
